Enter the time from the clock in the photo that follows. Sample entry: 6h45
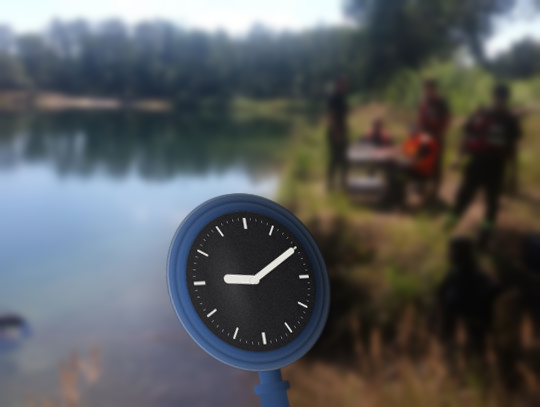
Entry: 9h10
